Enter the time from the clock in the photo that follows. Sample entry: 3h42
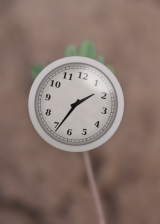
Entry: 1h34
